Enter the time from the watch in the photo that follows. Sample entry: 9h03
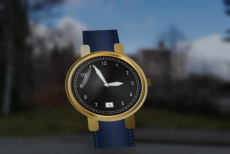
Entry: 2h56
